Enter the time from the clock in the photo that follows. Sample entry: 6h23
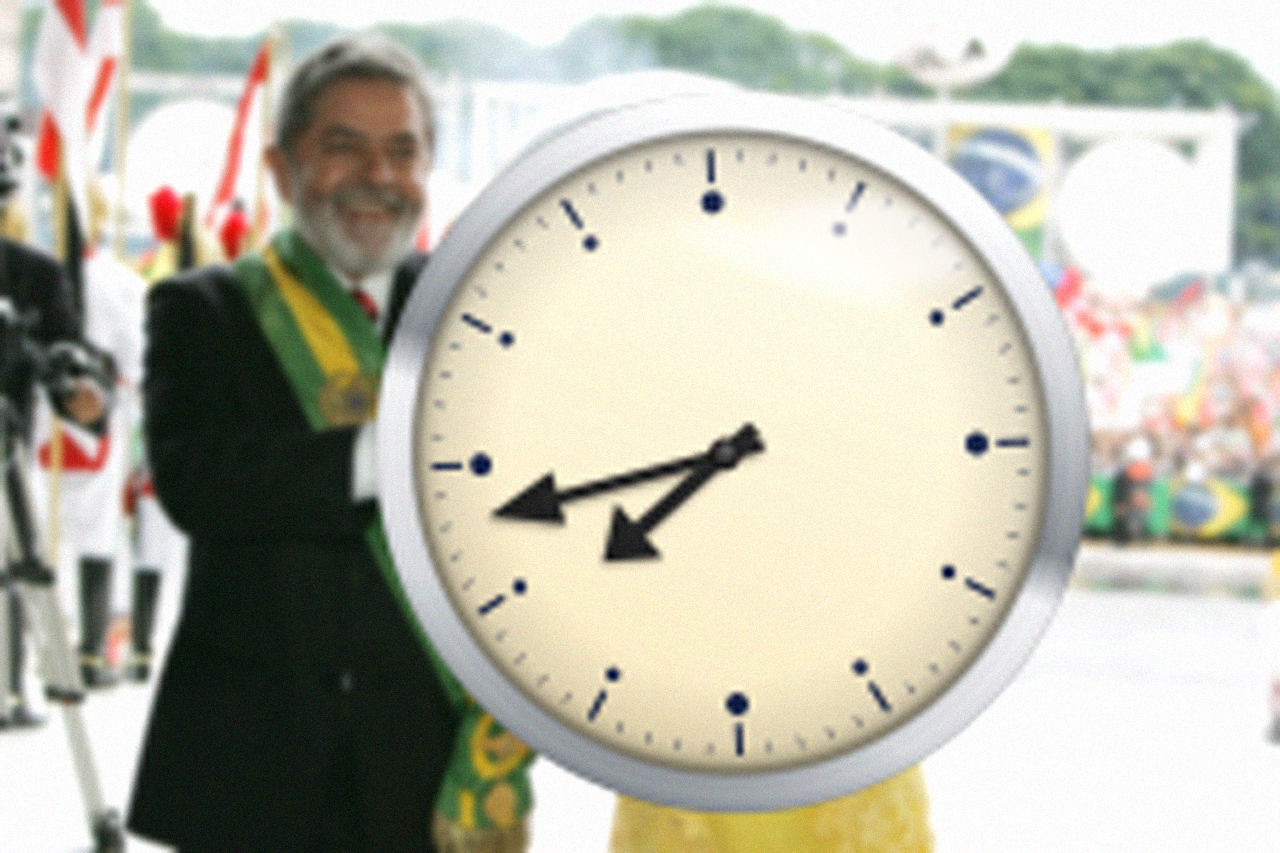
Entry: 7h43
